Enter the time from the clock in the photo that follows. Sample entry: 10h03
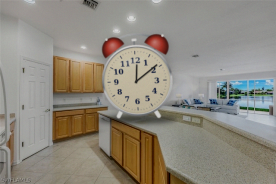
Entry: 12h09
